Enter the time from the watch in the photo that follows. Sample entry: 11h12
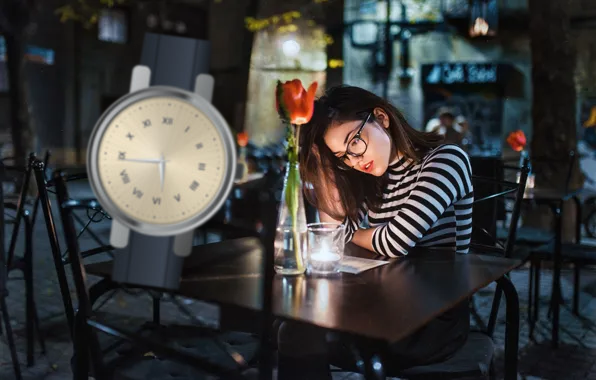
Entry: 5h44
